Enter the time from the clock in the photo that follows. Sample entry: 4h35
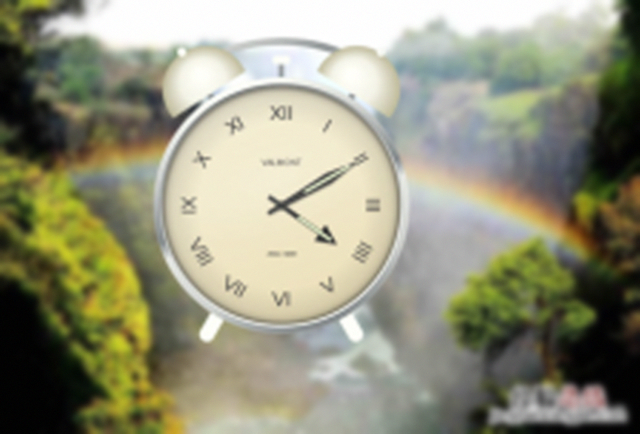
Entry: 4h10
